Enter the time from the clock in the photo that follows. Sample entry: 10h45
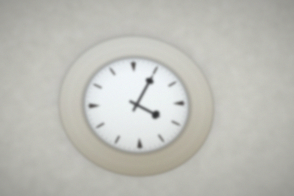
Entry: 4h05
